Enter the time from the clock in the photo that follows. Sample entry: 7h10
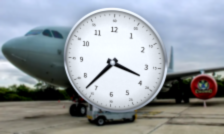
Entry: 3h37
